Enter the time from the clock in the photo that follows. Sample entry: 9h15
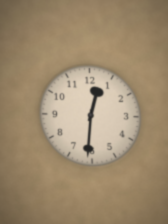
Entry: 12h31
